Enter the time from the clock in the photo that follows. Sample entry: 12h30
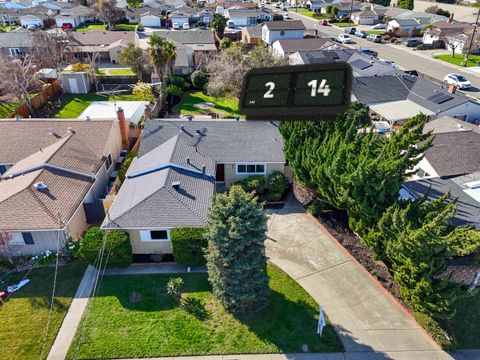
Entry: 2h14
